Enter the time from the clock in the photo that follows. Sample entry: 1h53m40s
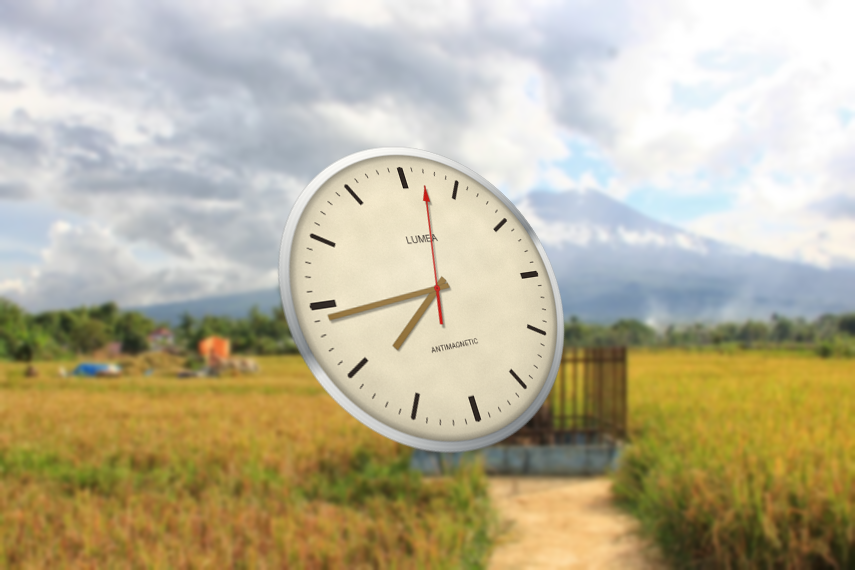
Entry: 7h44m02s
